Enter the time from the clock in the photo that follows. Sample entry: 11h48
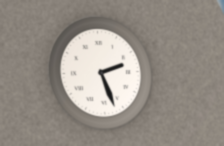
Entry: 2h27
